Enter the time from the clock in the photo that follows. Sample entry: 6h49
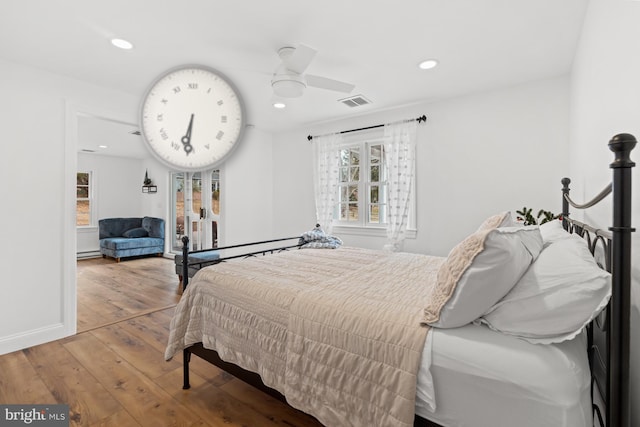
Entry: 6h31
